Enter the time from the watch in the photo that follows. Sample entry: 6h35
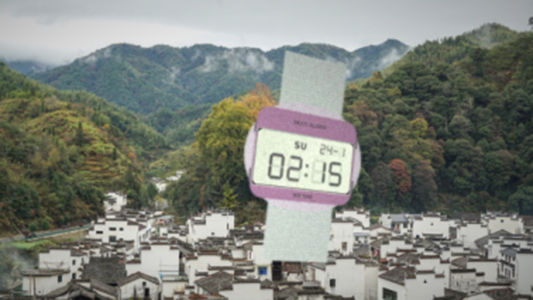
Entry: 2h15
